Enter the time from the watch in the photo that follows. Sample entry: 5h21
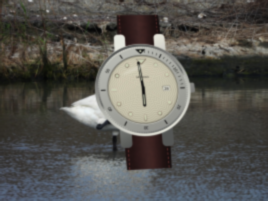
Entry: 5h59
